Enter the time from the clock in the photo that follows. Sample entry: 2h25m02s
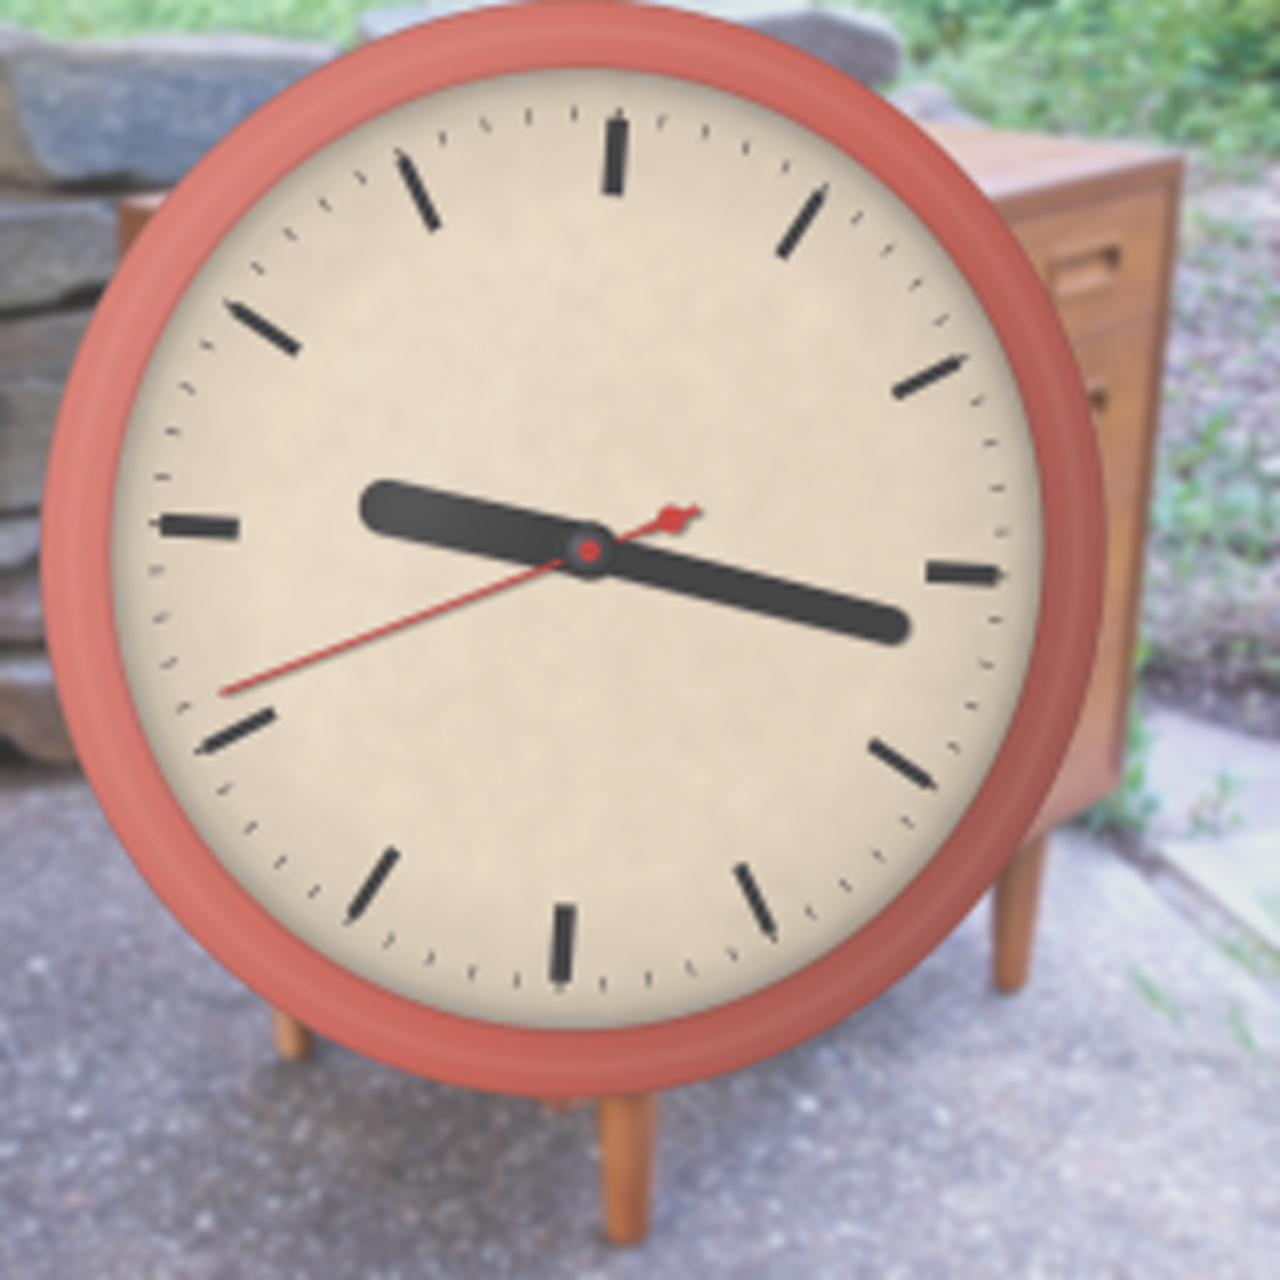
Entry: 9h16m41s
